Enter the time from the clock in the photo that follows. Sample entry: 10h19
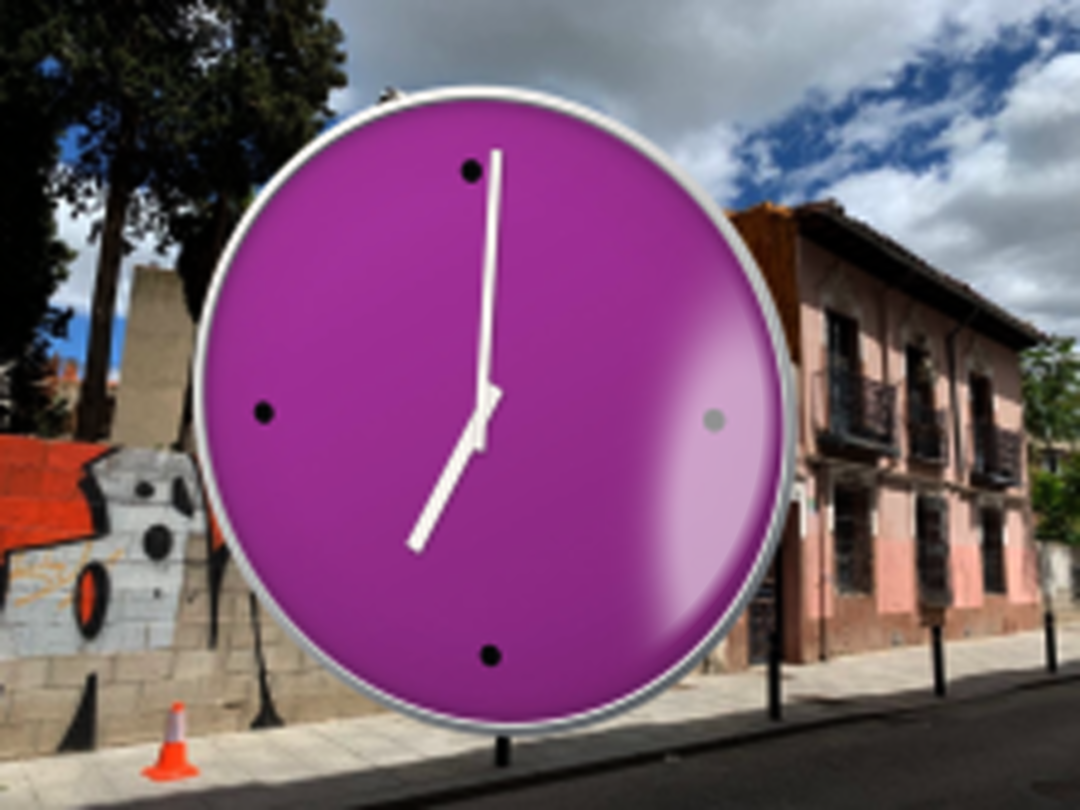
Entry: 7h01
